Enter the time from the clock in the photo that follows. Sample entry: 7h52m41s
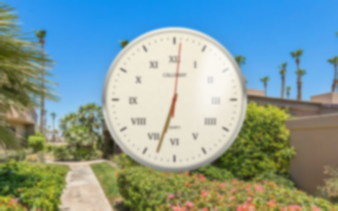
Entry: 6h33m01s
